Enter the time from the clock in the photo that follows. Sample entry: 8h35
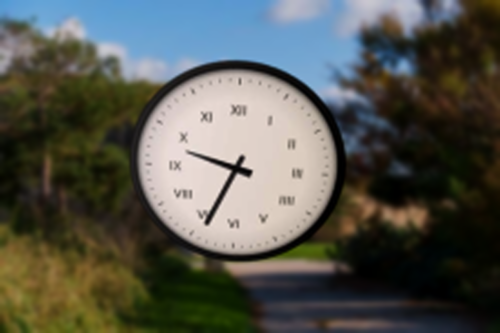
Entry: 9h34
